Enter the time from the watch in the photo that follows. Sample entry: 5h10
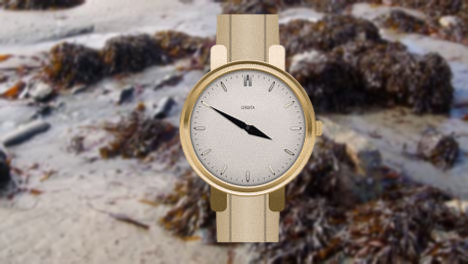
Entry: 3h50
